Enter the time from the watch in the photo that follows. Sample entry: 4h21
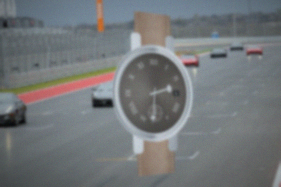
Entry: 2h31
